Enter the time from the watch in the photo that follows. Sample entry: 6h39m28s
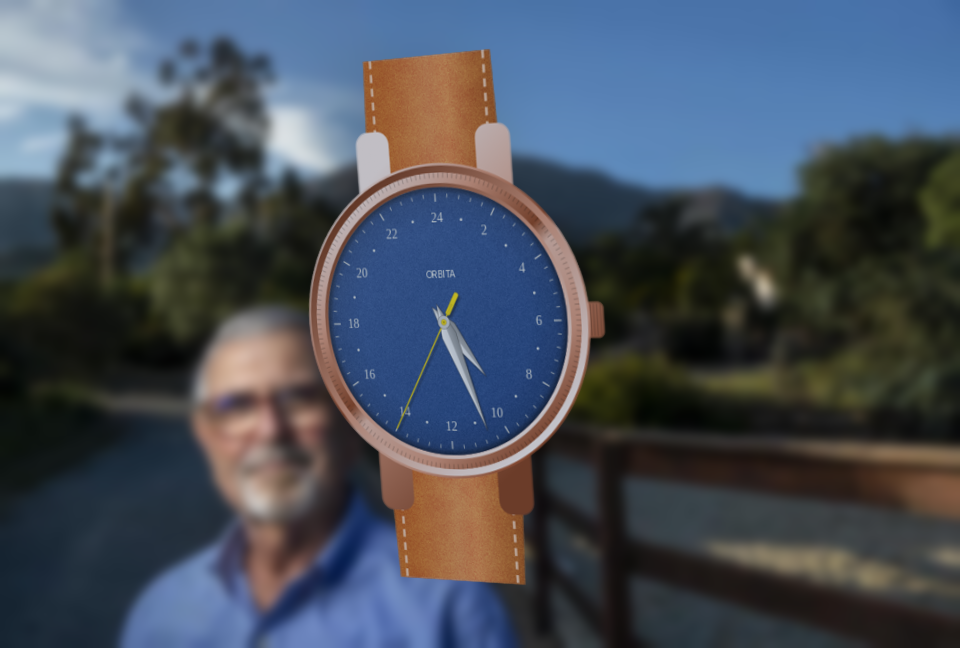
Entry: 9h26m35s
